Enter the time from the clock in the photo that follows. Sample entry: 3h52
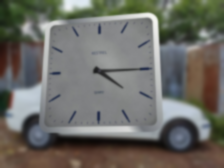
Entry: 4h15
